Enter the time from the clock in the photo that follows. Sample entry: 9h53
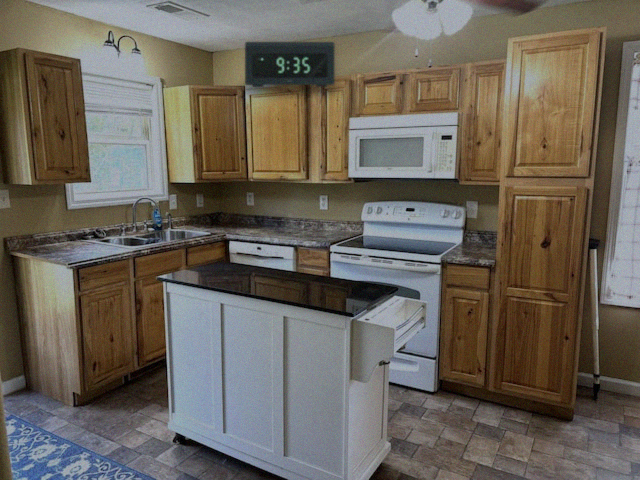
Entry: 9h35
